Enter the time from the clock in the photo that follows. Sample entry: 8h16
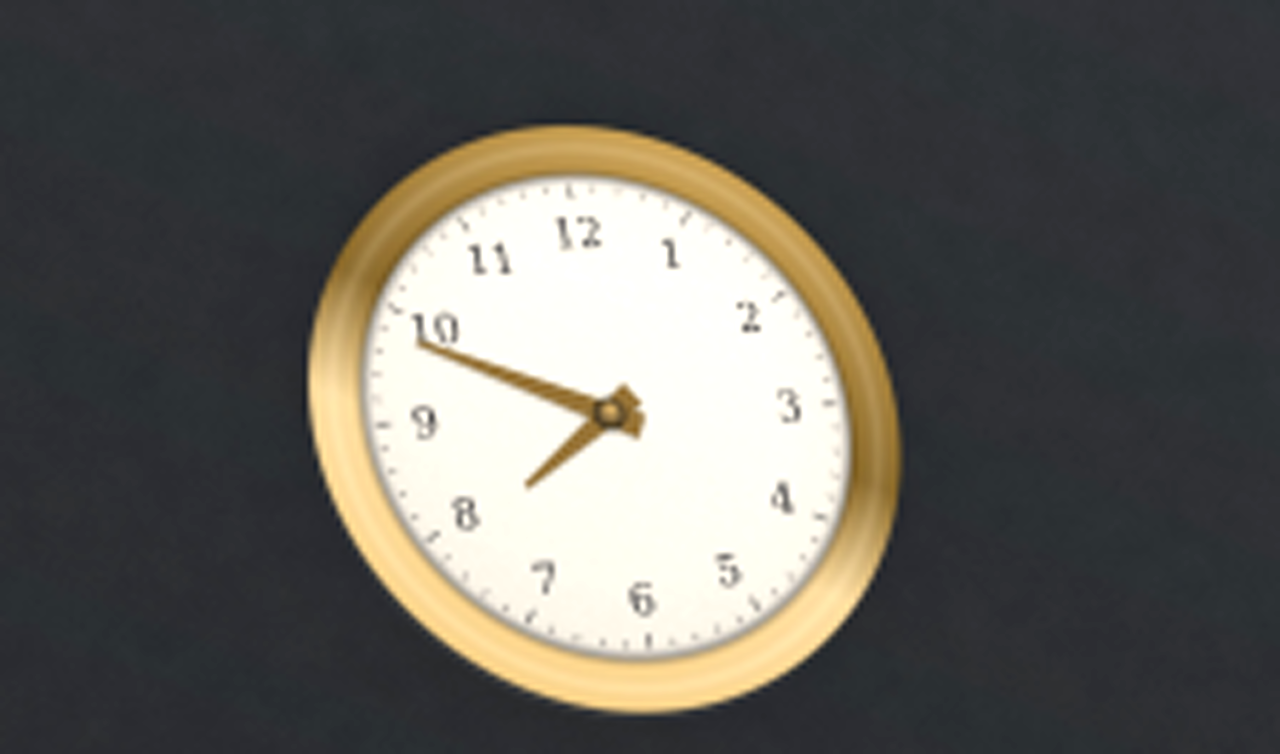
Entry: 7h49
